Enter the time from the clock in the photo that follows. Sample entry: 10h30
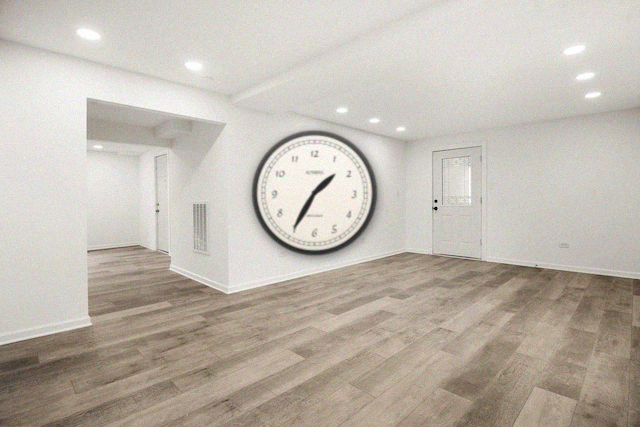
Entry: 1h35
